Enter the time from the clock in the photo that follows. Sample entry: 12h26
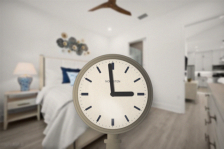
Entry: 2h59
